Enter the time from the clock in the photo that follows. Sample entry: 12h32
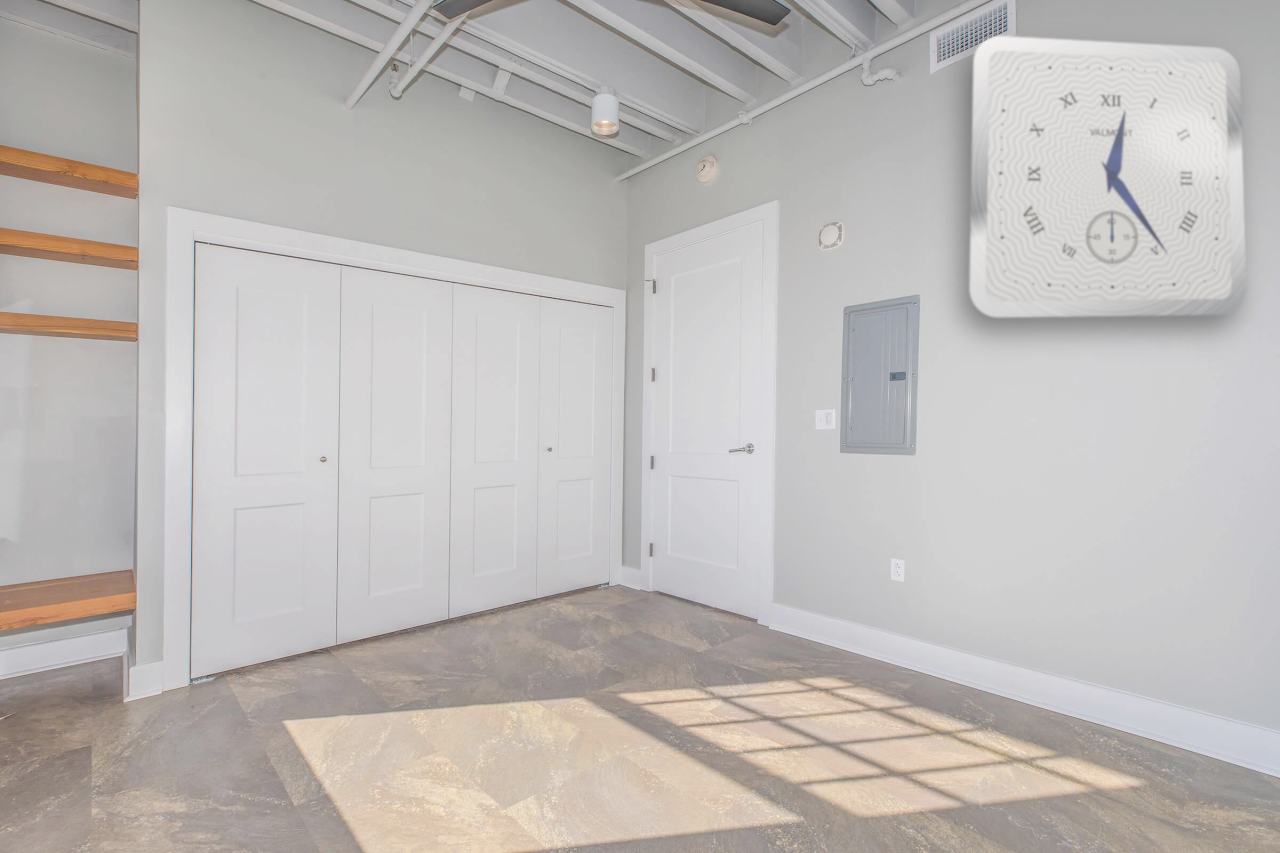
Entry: 12h24
